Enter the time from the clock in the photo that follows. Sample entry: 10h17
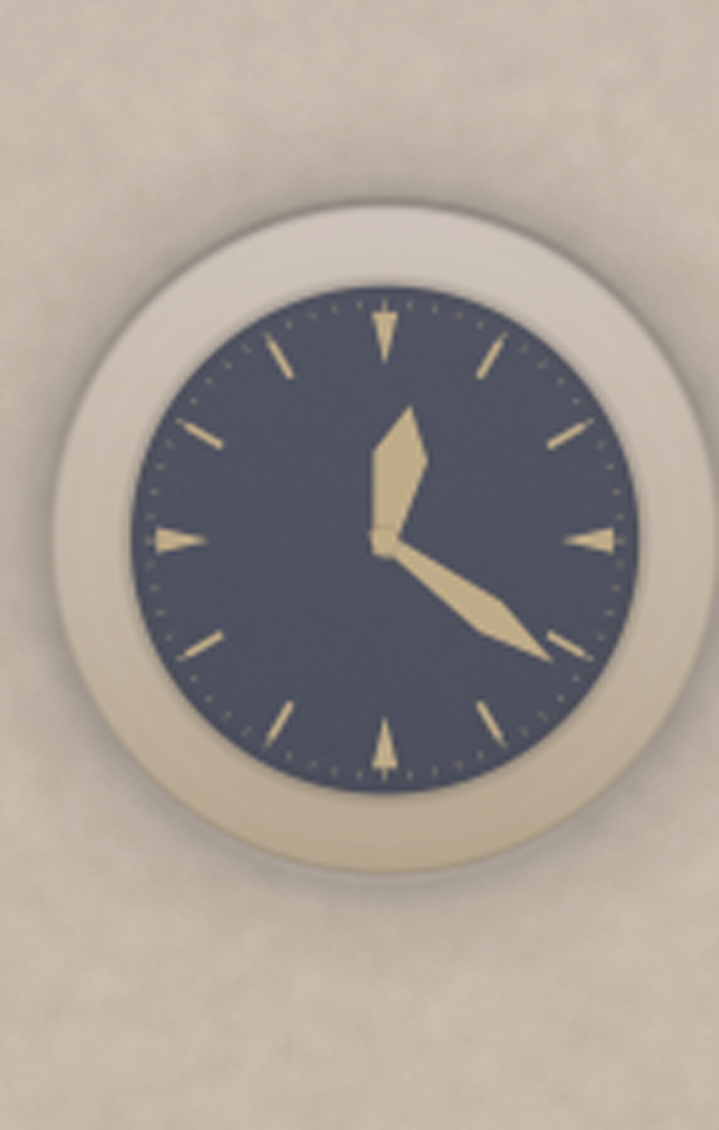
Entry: 12h21
